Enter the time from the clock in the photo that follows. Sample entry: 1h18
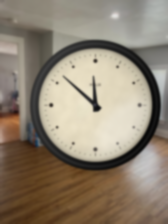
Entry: 11h52
